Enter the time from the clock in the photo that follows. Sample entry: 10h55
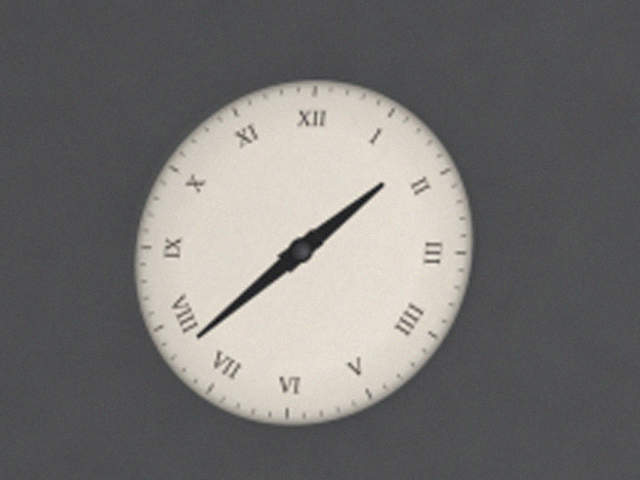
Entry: 1h38
